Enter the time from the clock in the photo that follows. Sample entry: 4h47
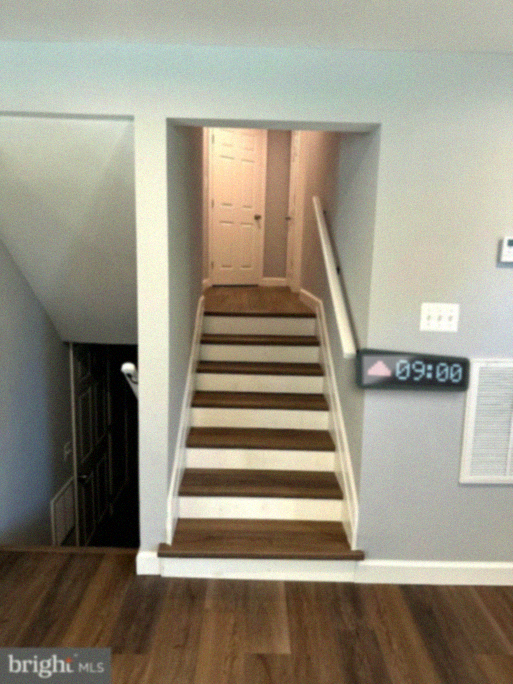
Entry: 9h00
